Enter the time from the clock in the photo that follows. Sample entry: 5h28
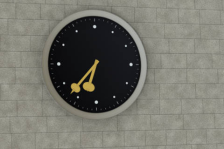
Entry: 6h37
